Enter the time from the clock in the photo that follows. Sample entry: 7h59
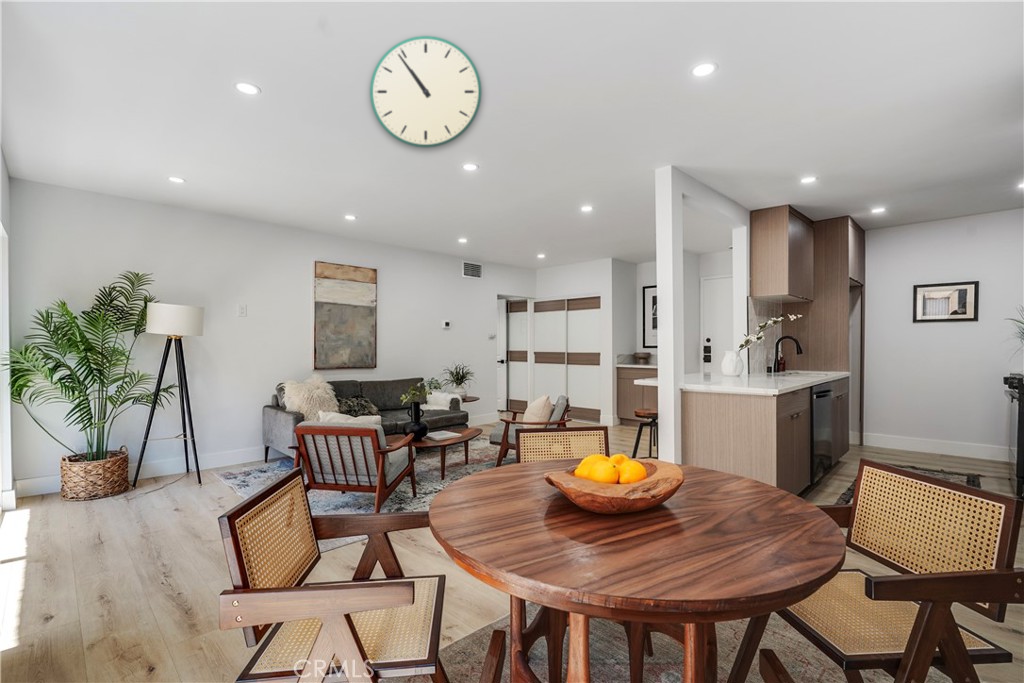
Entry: 10h54
